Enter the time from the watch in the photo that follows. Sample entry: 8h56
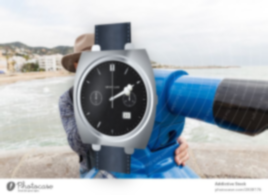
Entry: 2h10
